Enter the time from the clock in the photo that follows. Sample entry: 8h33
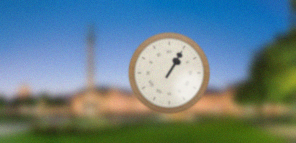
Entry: 1h05
